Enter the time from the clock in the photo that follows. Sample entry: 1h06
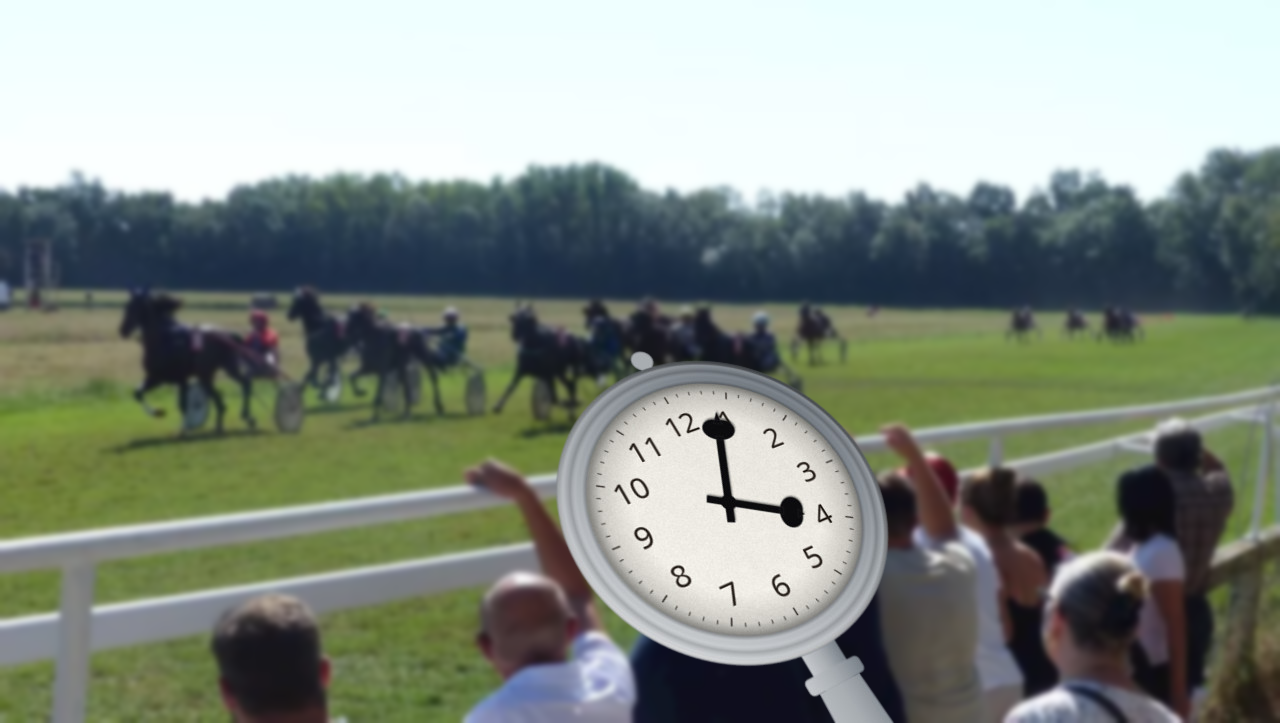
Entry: 4h04
